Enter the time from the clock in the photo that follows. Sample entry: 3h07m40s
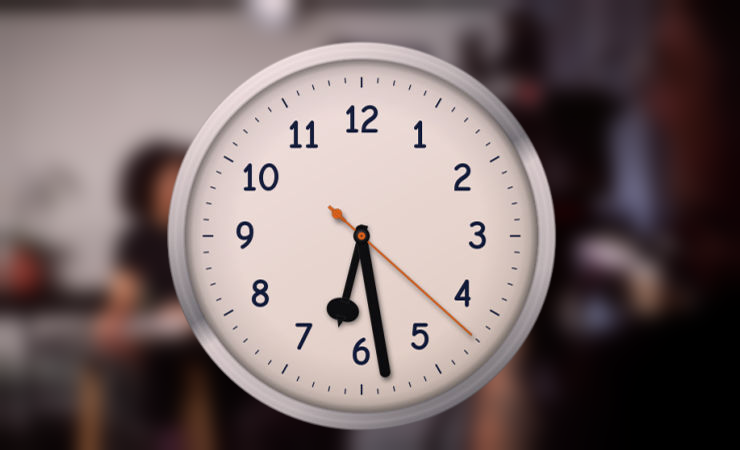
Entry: 6h28m22s
